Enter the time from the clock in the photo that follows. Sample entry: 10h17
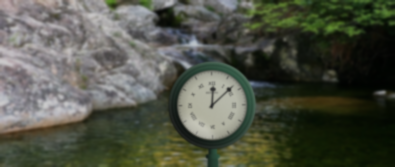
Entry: 12h08
